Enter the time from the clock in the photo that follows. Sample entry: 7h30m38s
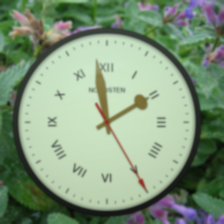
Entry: 1h58m25s
